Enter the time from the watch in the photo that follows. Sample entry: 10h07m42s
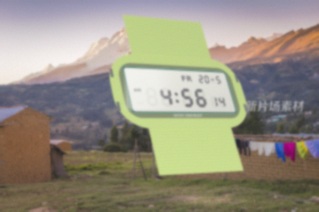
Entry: 4h56m14s
